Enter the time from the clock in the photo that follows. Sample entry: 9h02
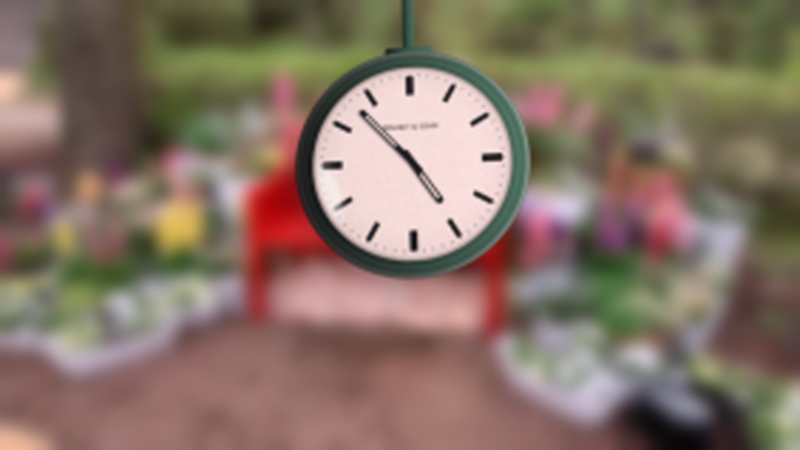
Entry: 4h53
